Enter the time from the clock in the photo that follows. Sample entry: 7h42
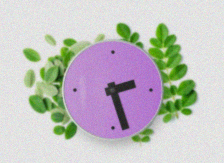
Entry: 2h27
